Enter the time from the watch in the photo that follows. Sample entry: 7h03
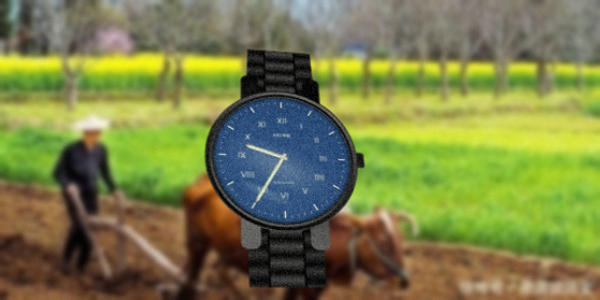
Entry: 9h35
